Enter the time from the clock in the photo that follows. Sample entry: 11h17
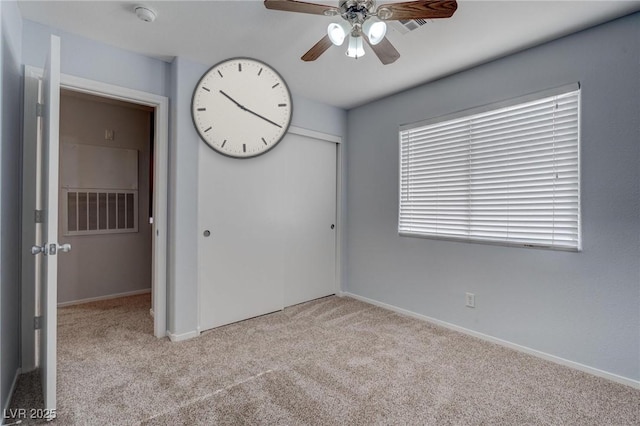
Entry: 10h20
